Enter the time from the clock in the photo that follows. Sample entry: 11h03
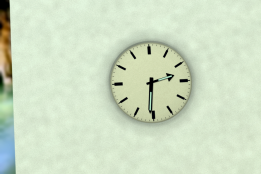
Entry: 2h31
